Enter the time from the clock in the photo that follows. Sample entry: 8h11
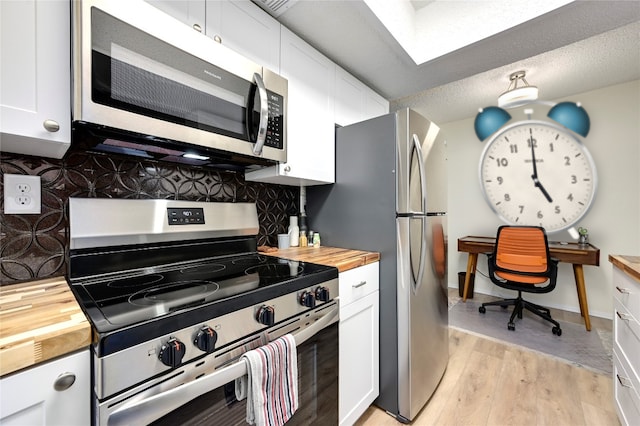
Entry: 5h00
